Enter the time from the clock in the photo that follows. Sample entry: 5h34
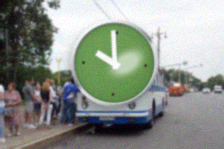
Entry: 9h59
